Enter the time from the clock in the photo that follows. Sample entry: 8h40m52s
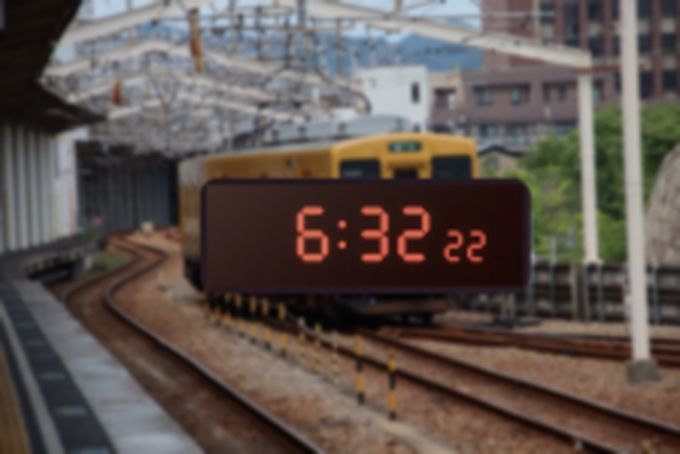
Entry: 6h32m22s
